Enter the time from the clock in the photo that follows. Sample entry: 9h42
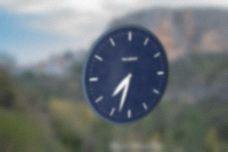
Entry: 7h33
